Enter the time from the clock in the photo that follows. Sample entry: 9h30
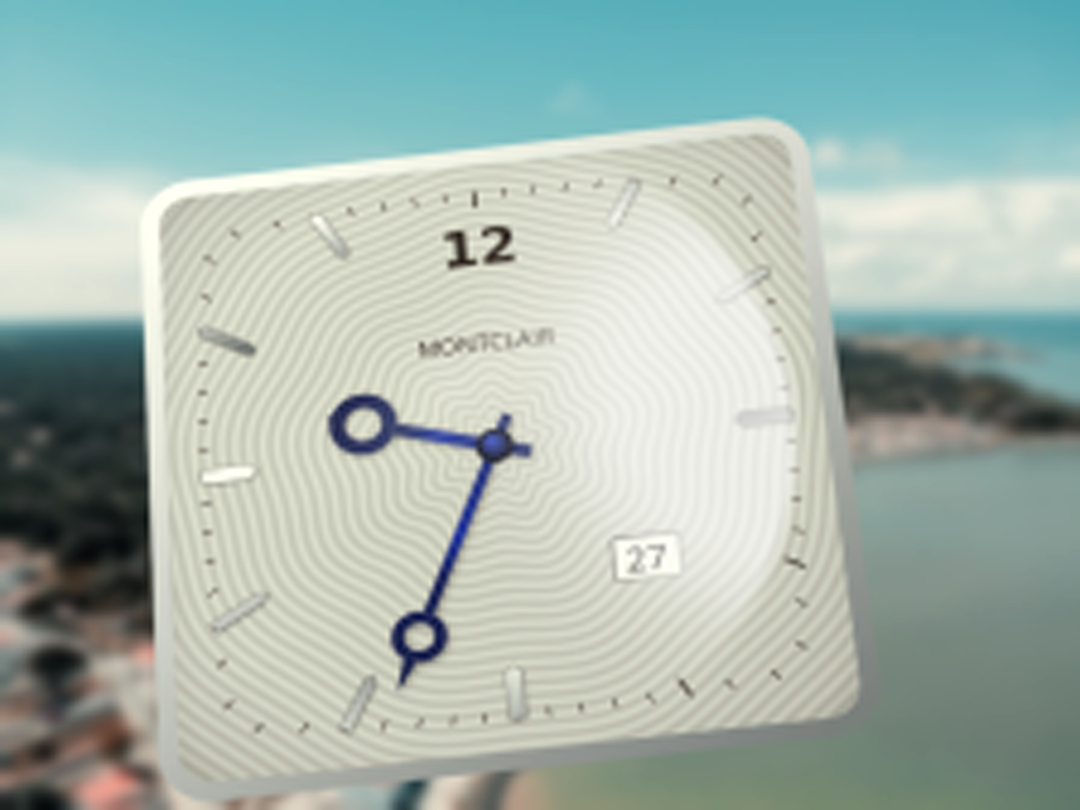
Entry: 9h34
